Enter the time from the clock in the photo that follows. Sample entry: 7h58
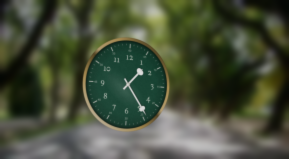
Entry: 1h24
